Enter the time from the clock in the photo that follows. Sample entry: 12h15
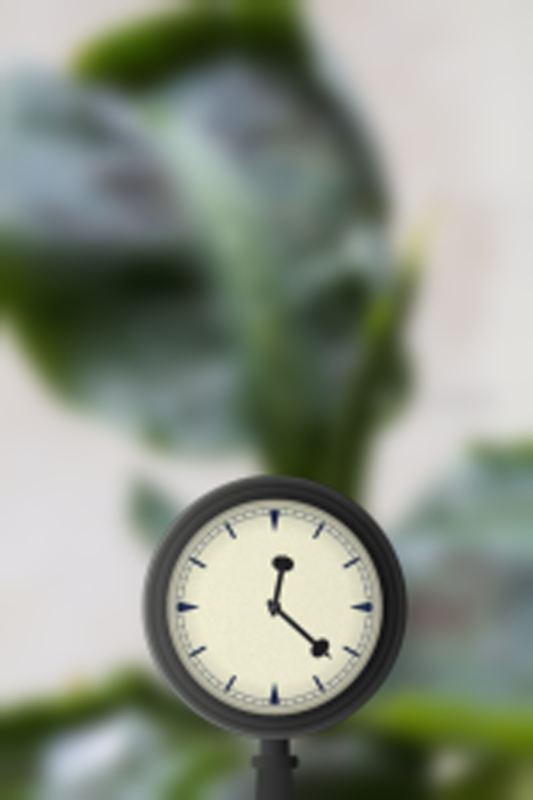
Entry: 12h22
